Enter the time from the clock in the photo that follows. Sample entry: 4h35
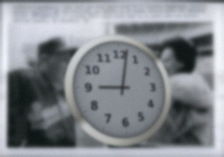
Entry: 9h02
